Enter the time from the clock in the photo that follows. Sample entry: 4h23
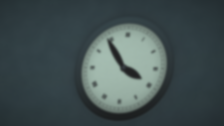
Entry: 3h54
